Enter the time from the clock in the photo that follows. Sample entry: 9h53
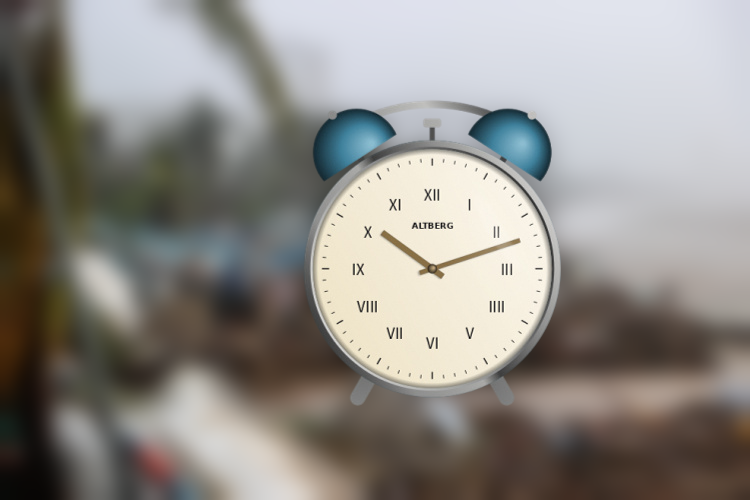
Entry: 10h12
